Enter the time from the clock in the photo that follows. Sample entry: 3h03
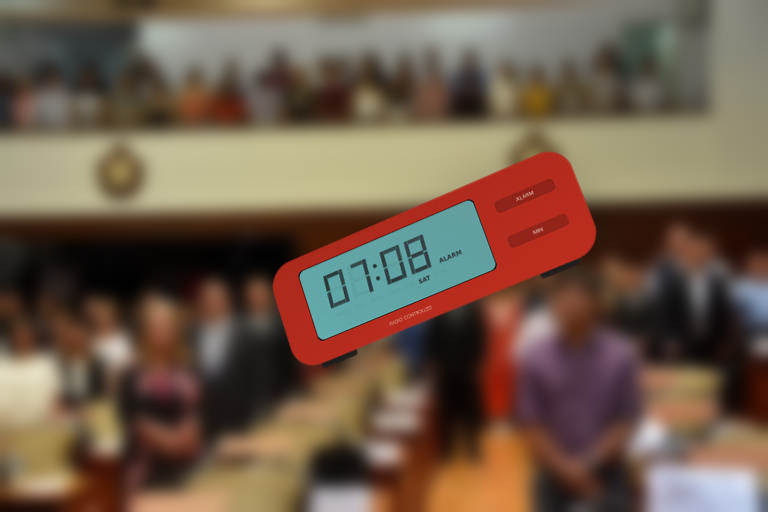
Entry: 7h08
